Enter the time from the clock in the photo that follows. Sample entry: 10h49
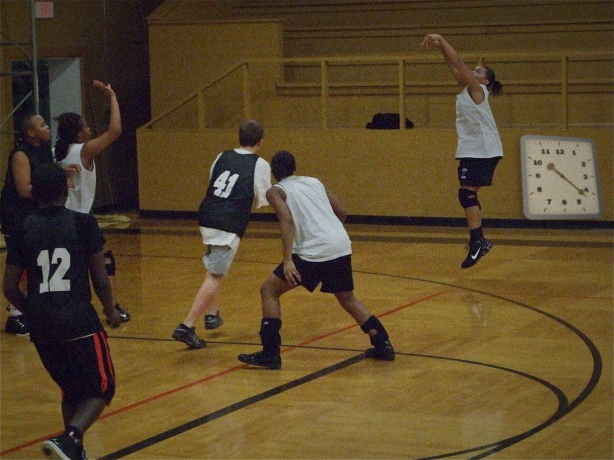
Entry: 10h22
